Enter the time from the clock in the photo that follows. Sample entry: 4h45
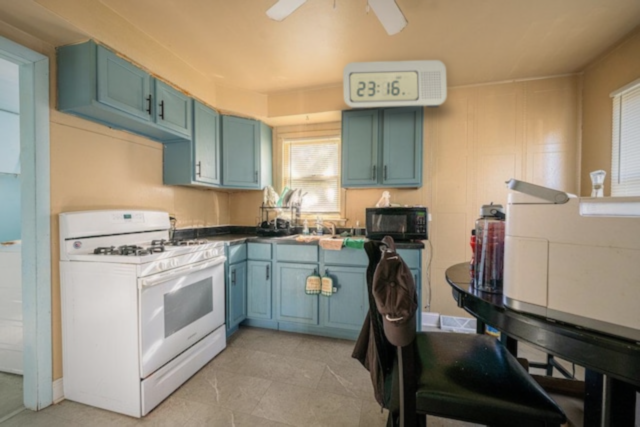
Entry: 23h16
